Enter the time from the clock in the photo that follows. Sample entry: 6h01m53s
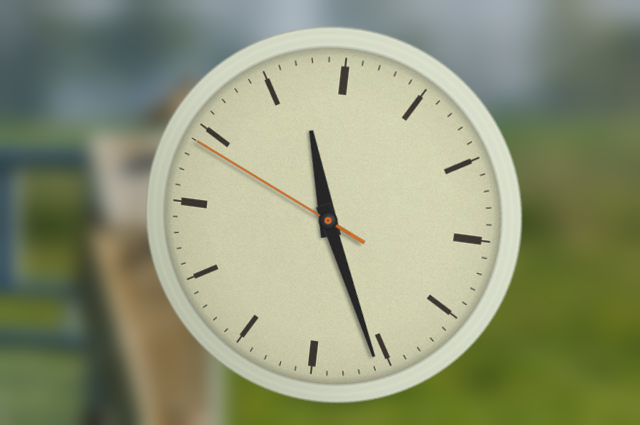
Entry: 11h25m49s
